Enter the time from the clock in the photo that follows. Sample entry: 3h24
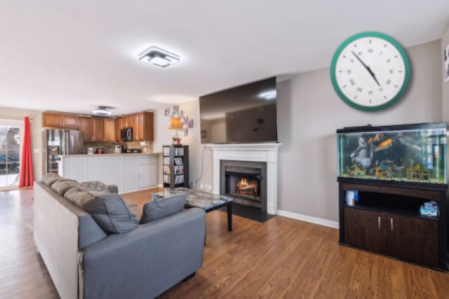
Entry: 4h53
